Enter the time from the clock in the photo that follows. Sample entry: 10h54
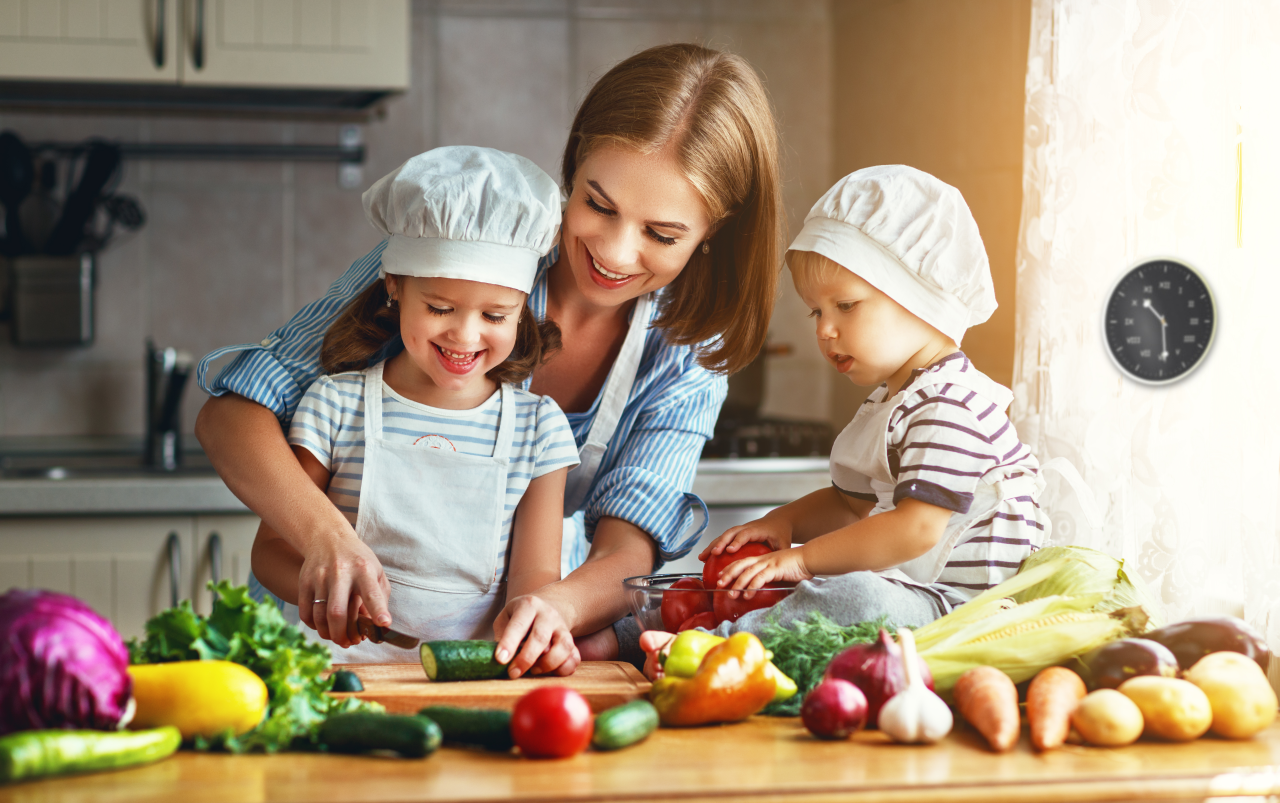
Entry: 10h29
